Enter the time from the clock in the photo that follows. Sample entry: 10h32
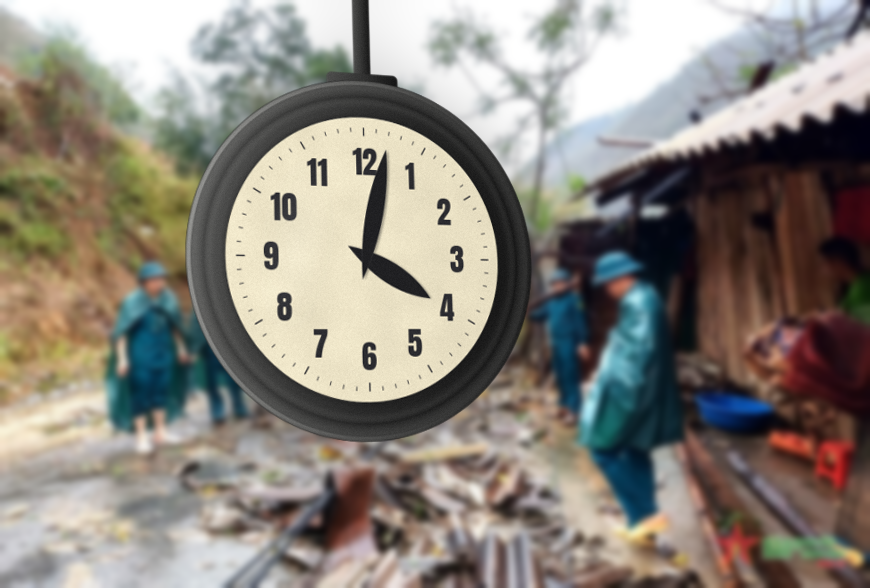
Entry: 4h02
